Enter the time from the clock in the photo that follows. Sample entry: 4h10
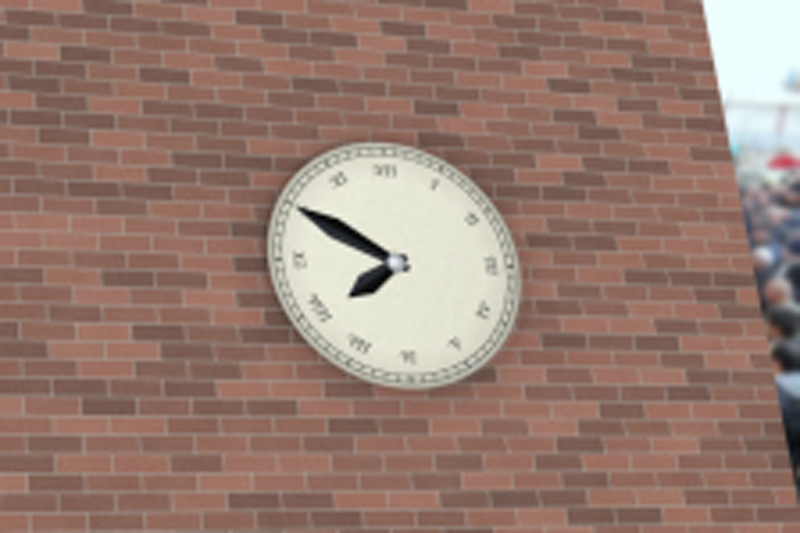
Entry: 7h50
